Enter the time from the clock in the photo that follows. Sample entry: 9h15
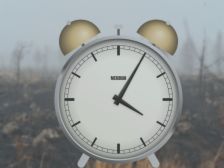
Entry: 4h05
